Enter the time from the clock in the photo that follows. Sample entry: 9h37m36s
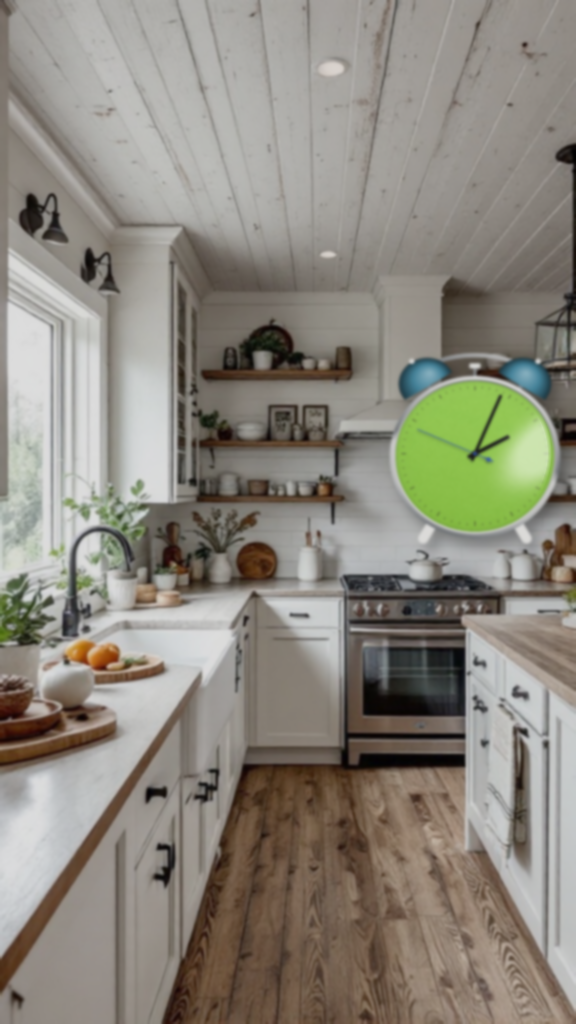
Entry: 2h03m49s
